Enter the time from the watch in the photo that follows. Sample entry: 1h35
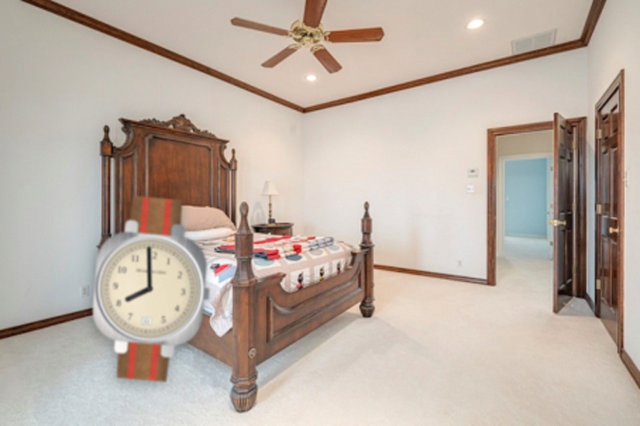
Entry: 7h59
